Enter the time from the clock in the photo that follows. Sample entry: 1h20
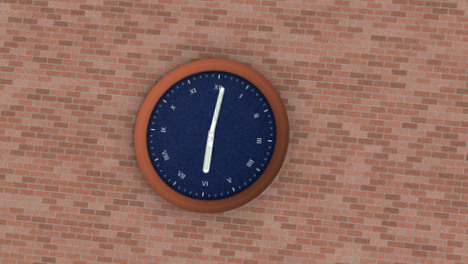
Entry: 6h01
